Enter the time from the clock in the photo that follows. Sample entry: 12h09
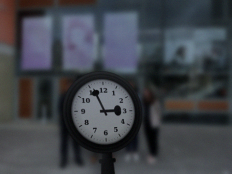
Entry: 2h56
